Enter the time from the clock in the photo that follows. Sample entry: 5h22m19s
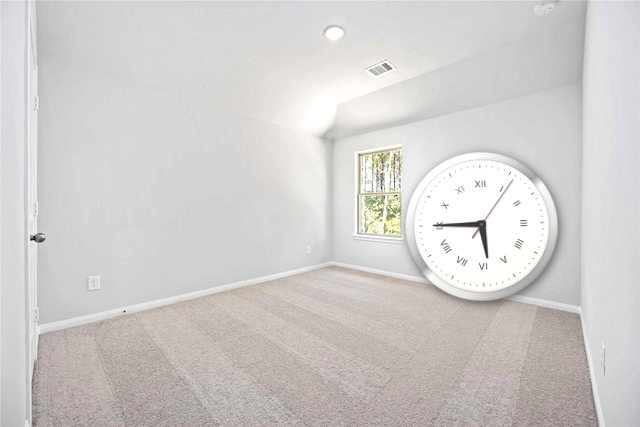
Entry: 5h45m06s
